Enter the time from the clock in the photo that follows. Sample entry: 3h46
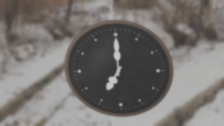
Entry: 7h00
